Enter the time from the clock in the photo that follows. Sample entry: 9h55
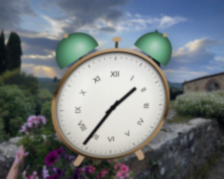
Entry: 1h36
